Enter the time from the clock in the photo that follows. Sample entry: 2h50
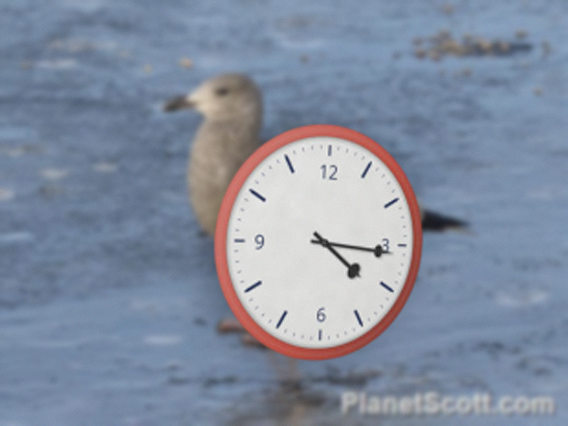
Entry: 4h16
